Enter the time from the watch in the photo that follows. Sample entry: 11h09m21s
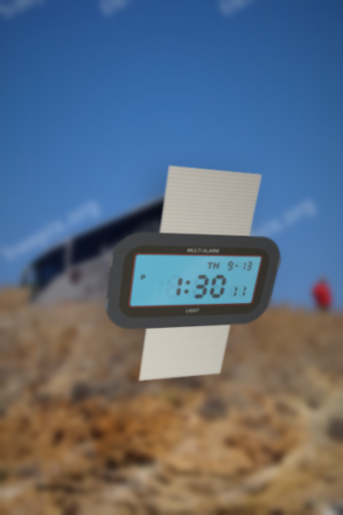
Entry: 1h30m11s
